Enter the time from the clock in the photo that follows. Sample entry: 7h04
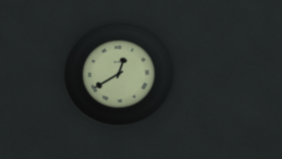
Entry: 12h40
